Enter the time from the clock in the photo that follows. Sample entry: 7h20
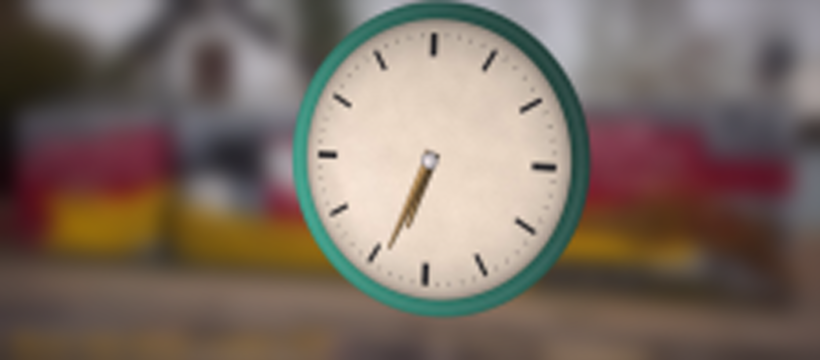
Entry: 6h34
